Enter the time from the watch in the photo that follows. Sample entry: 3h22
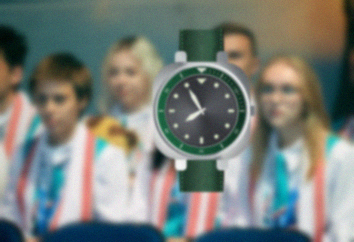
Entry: 7h55
